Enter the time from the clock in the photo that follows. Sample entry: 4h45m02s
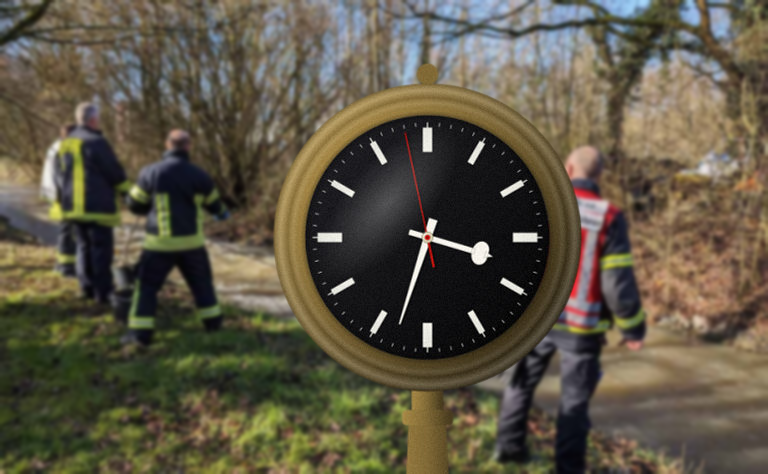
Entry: 3h32m58s
